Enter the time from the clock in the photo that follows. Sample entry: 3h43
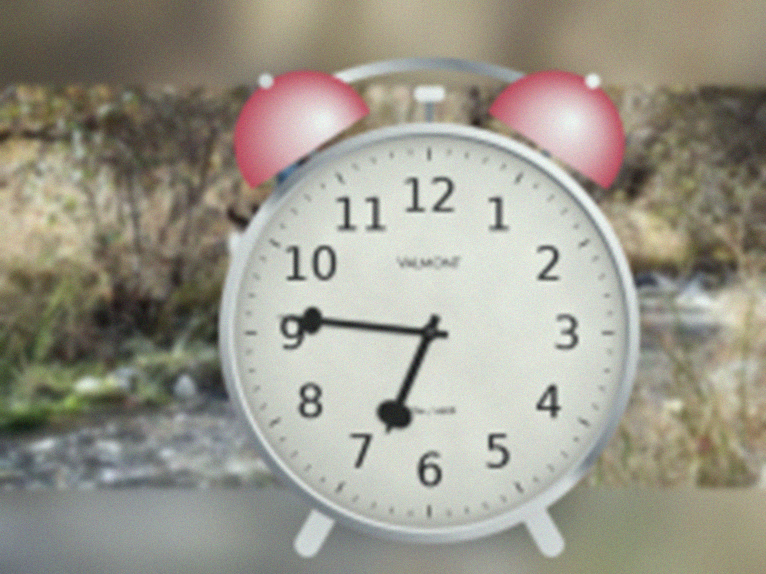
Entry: 6h46
